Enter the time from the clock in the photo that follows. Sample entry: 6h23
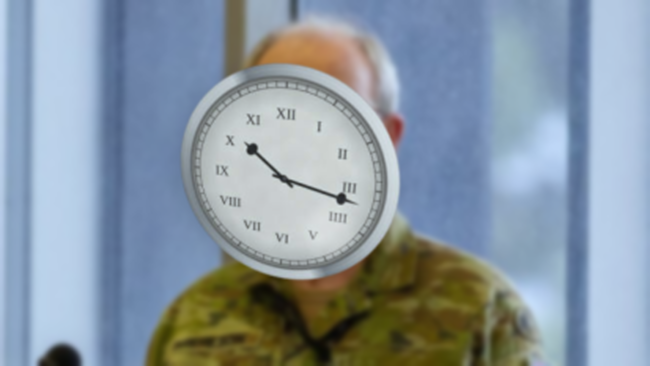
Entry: 10h17
